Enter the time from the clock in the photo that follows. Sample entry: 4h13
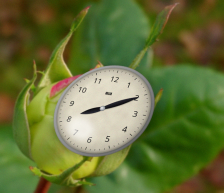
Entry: 8h10
